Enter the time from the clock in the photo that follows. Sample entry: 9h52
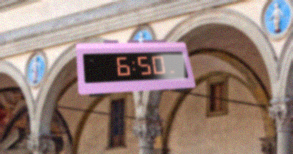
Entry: 6h50
